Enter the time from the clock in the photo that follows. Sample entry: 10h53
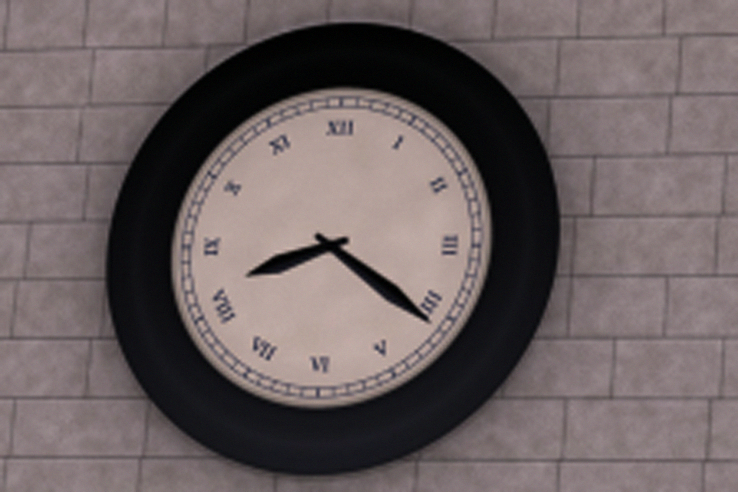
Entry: 8h21
